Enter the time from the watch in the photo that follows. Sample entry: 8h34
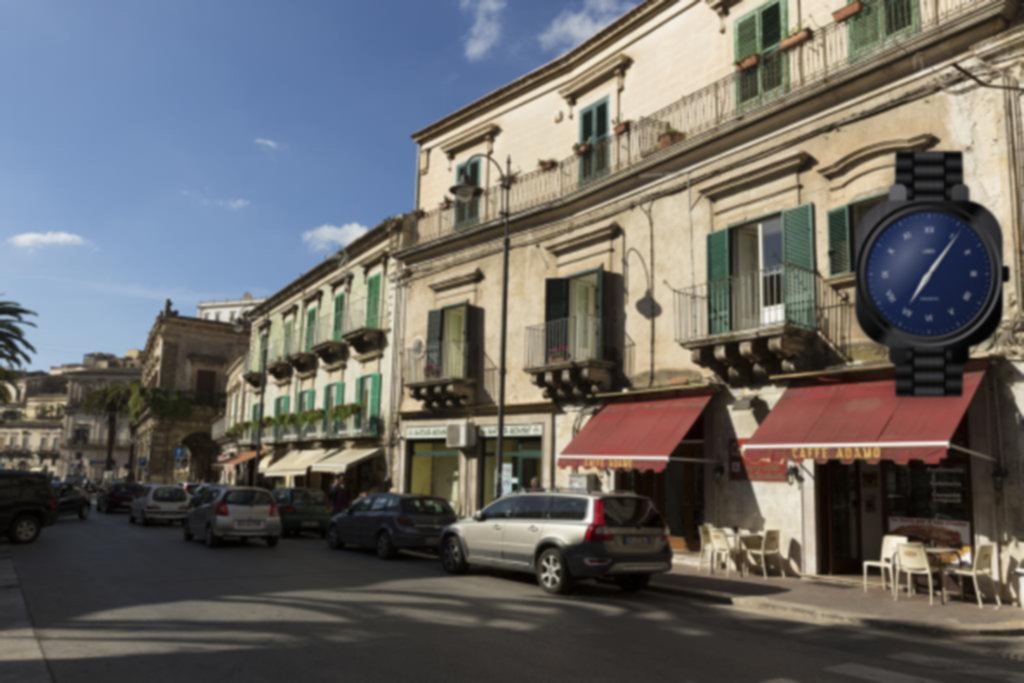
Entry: 7h06
